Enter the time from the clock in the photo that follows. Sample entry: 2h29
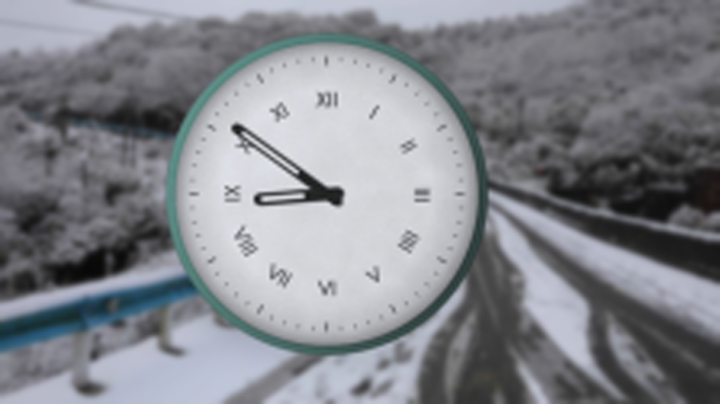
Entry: 8h51
